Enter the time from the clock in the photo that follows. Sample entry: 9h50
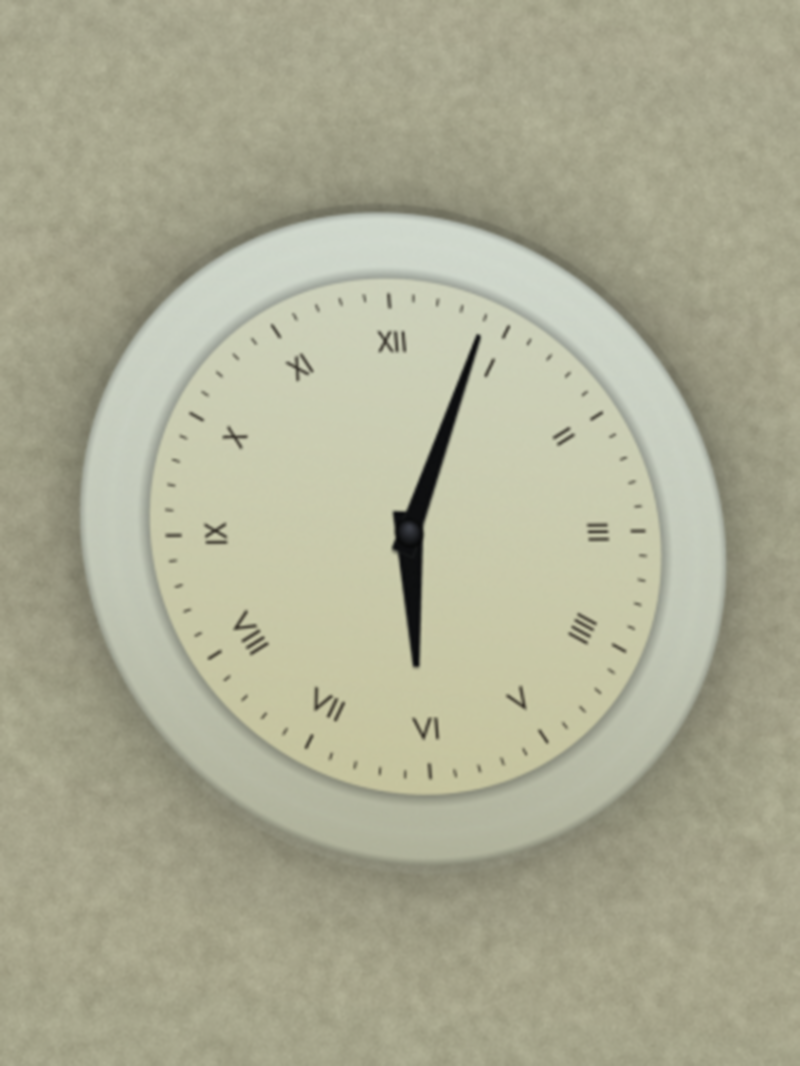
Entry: 6h04
